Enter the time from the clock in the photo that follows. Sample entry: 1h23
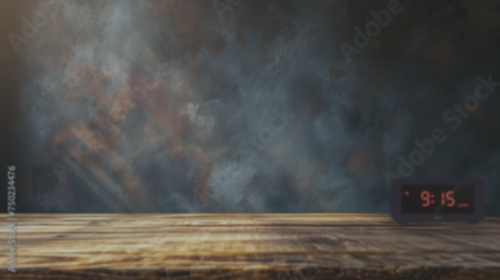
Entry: 9h15
